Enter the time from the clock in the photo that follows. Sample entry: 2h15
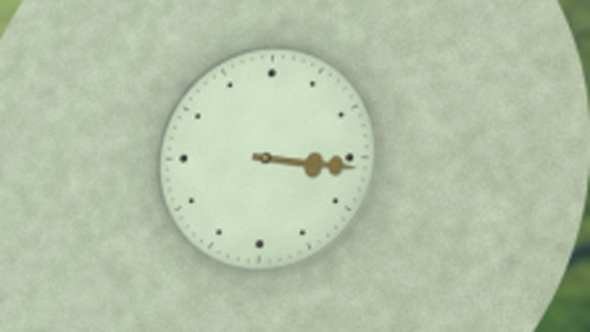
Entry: 3h16
